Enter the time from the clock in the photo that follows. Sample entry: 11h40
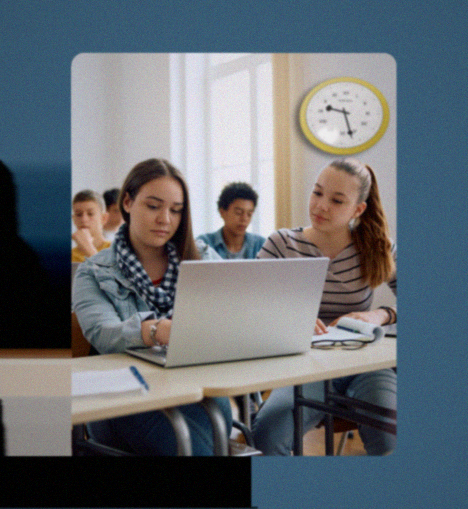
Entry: 9h27
